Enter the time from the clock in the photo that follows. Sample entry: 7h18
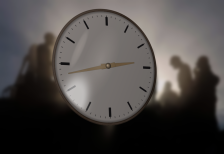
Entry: 2h43
